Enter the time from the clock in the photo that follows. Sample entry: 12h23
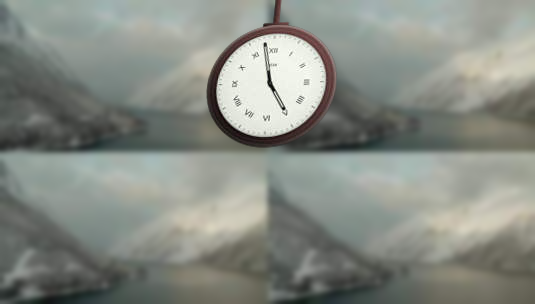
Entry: 4h58
